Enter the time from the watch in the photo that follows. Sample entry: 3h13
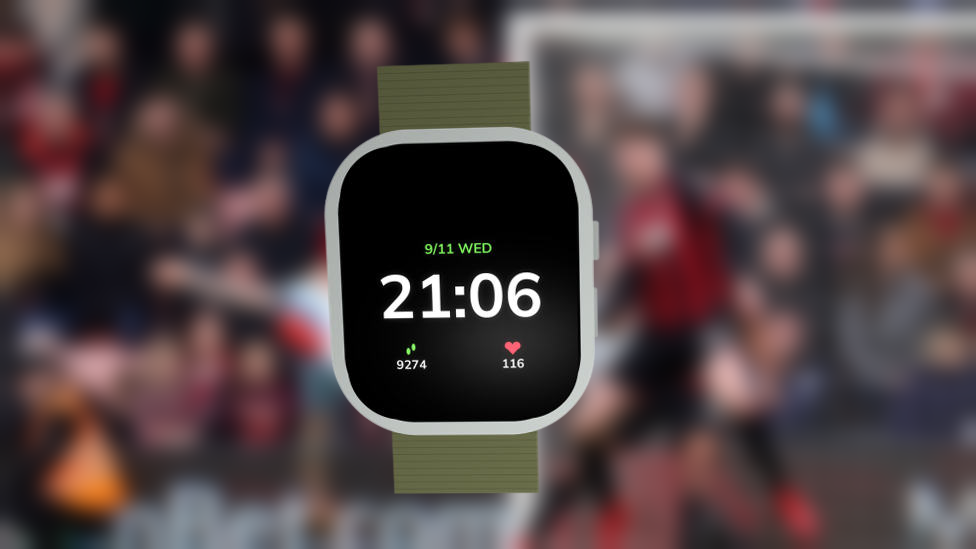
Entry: 21h06
